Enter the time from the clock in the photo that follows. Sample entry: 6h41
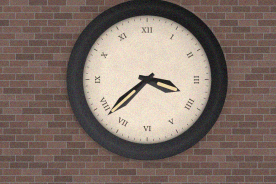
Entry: 3h38
